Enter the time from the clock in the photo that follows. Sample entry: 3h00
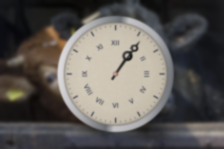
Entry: 1h06
